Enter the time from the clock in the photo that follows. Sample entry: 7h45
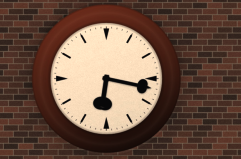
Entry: 6h17
